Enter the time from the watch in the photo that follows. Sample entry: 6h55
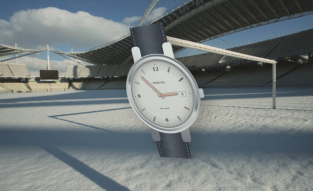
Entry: 2h53
